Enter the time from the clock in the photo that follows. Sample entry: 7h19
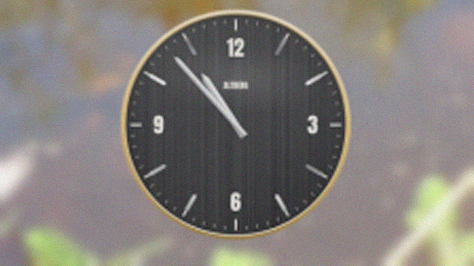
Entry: 10h53
